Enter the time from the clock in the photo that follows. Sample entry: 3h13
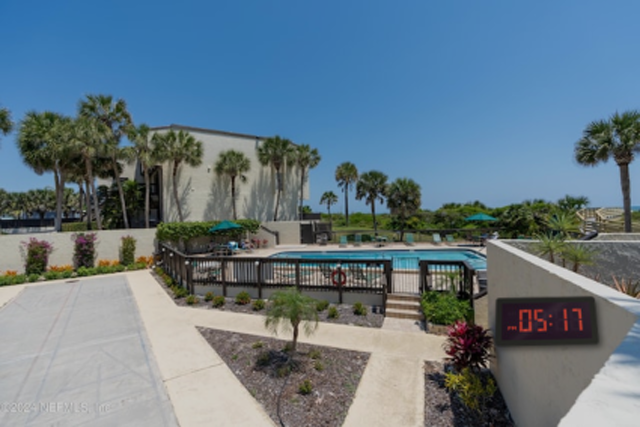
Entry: 5h17
